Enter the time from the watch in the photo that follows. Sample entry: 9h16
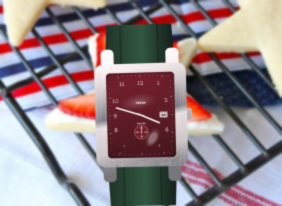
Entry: 3h48
